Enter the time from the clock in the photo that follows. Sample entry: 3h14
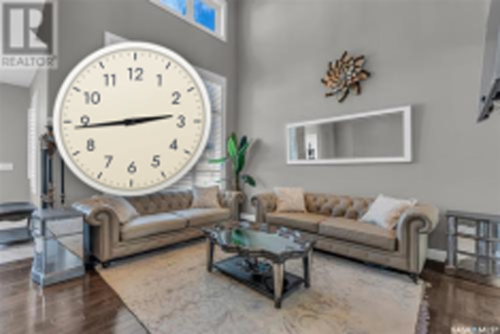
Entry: 2h44
